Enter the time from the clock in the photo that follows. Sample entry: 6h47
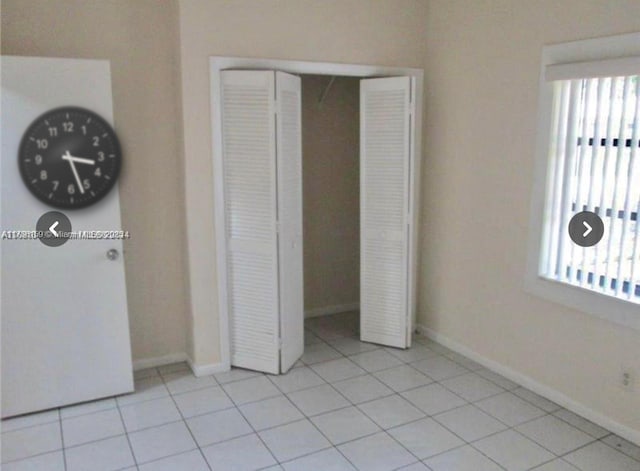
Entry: 3h27
